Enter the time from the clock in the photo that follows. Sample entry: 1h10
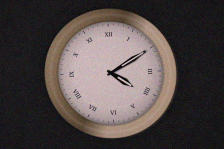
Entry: 4h10
